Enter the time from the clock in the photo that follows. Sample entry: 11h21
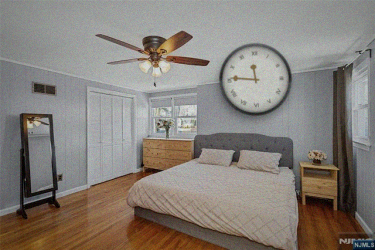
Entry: 11h46
